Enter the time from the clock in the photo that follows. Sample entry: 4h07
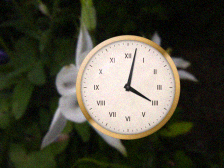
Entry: 4h02
